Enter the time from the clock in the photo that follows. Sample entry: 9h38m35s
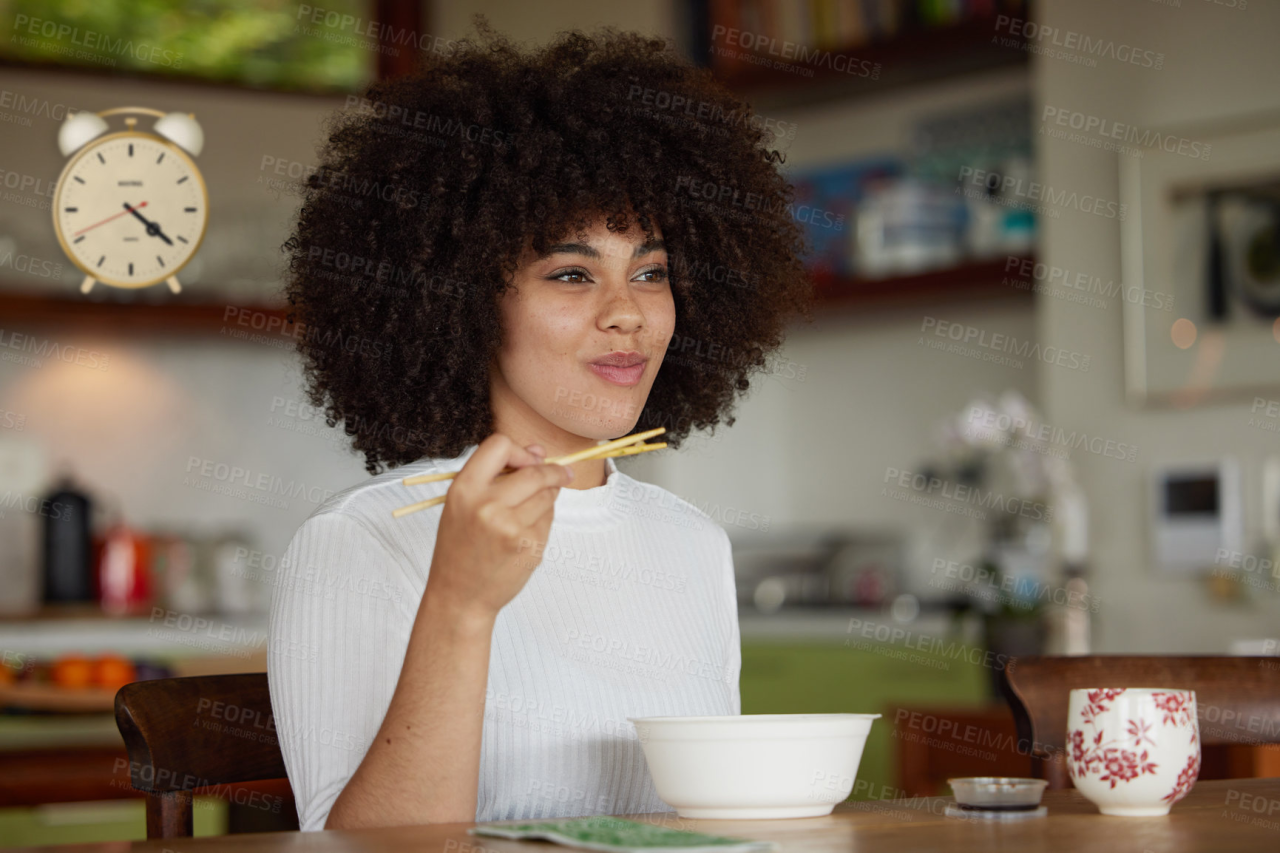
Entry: 4h21m41s
